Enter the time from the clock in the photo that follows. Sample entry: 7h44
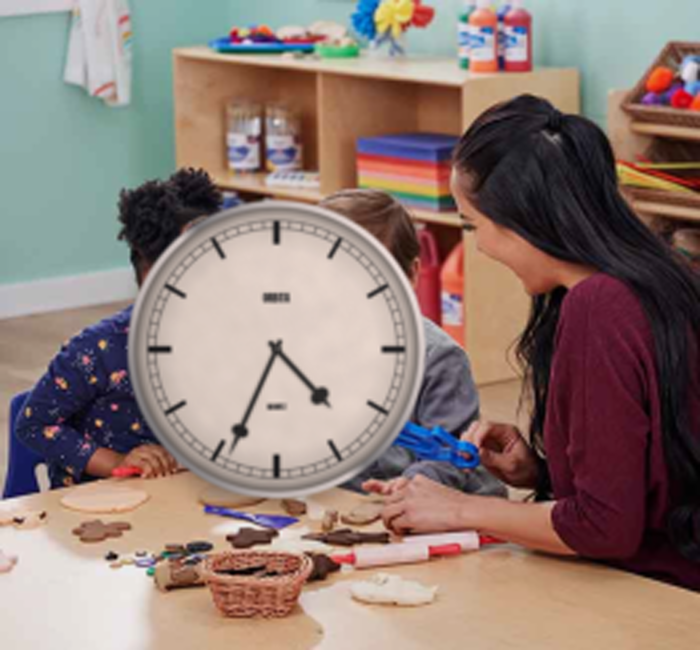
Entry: 4h34
